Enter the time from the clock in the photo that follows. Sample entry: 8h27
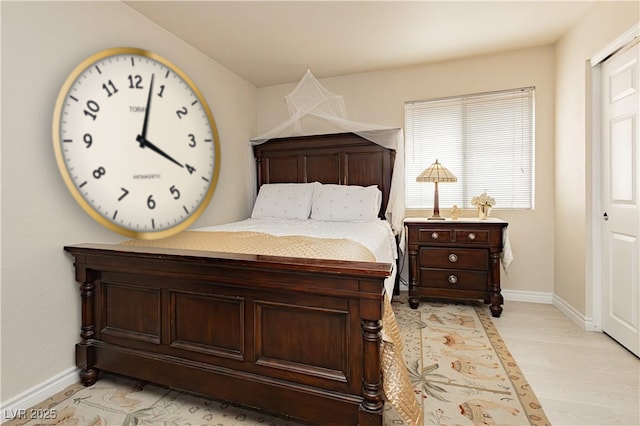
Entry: 4h03
